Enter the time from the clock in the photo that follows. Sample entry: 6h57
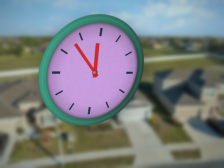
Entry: 11h53
